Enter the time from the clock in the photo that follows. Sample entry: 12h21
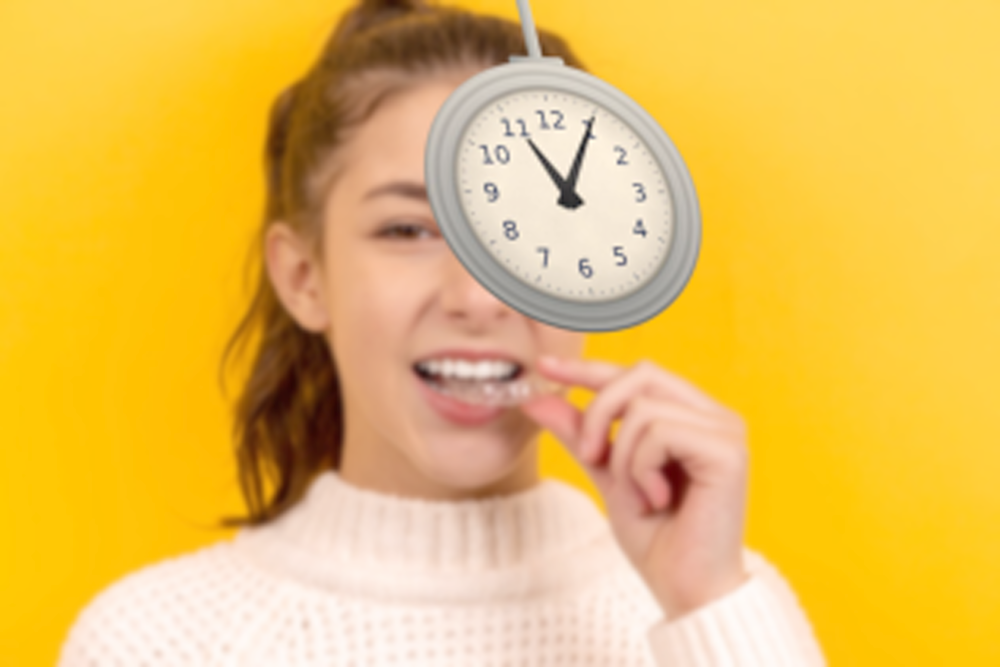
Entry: 11h05
